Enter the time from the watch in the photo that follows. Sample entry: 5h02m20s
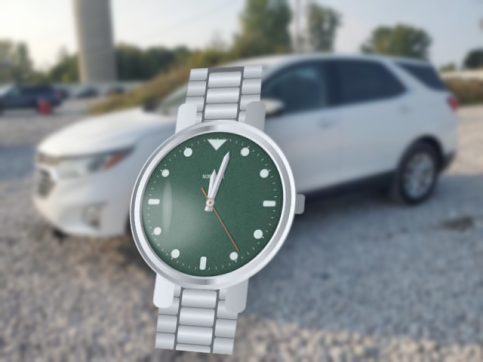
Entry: 12h02m24s
